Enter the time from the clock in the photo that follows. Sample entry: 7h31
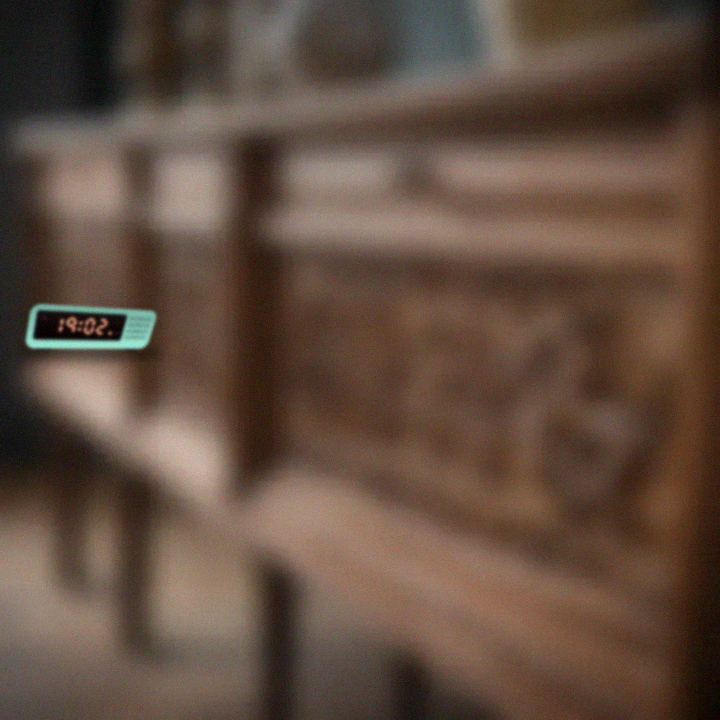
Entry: 19h02
